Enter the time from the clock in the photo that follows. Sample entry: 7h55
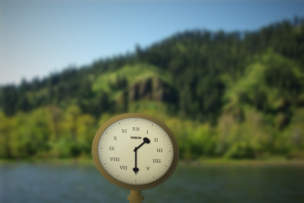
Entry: 1h30
